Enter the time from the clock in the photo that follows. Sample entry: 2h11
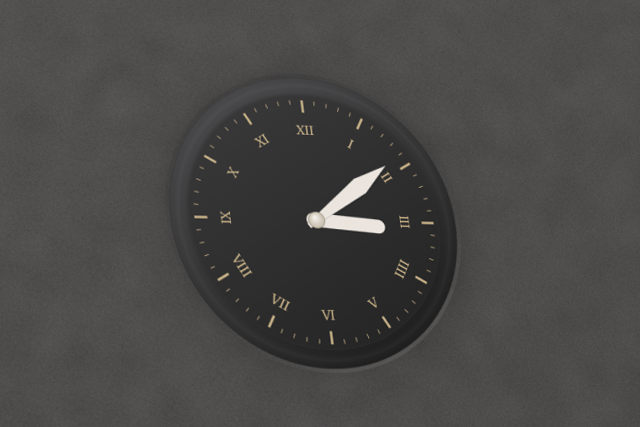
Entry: 3h09
